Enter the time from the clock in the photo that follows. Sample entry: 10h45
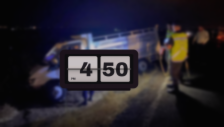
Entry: 4h50
